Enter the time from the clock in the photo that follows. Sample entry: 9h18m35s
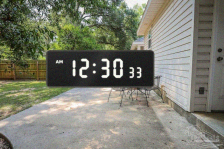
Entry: 12h30m33s
